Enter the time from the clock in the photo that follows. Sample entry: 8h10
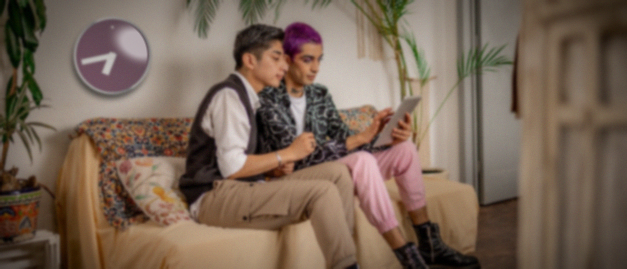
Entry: 6h43
